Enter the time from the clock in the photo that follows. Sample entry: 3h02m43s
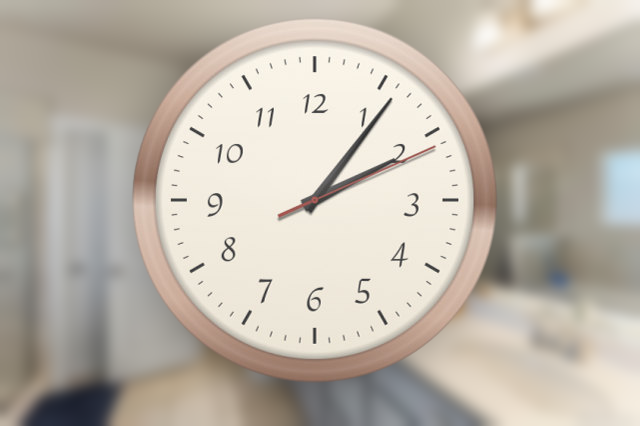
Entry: 2h06m11s
